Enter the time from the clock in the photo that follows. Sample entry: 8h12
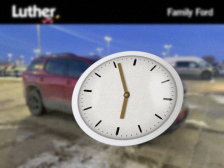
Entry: 5h56
